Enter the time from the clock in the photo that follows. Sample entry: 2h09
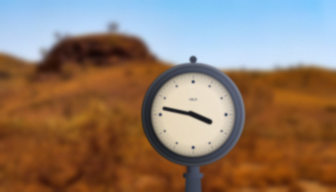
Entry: 3h47
